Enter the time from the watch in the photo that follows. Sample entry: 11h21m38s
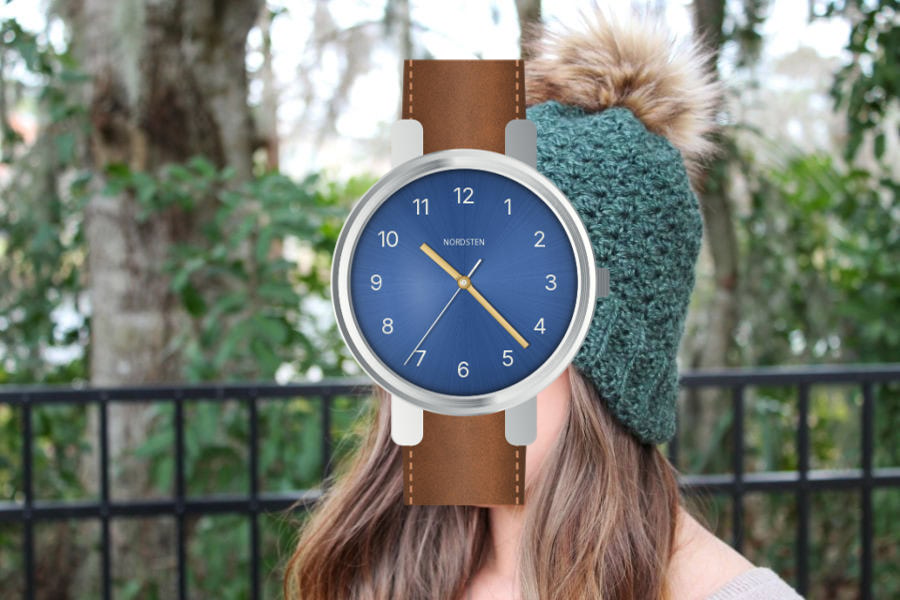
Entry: 10h22m36s
